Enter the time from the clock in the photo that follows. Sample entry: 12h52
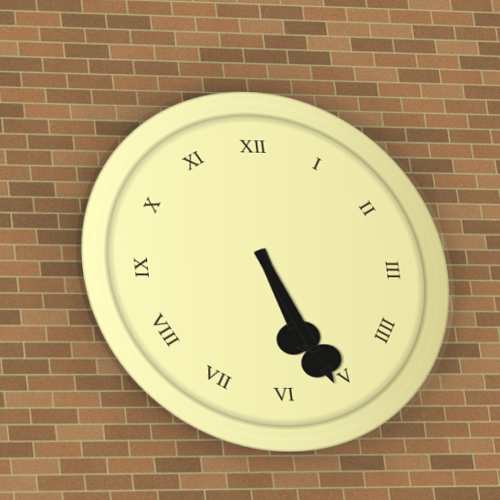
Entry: 5h26
